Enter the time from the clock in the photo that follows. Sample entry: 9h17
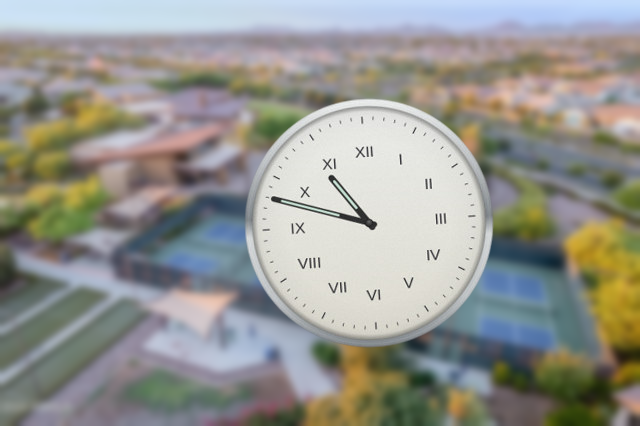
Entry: 10h48
